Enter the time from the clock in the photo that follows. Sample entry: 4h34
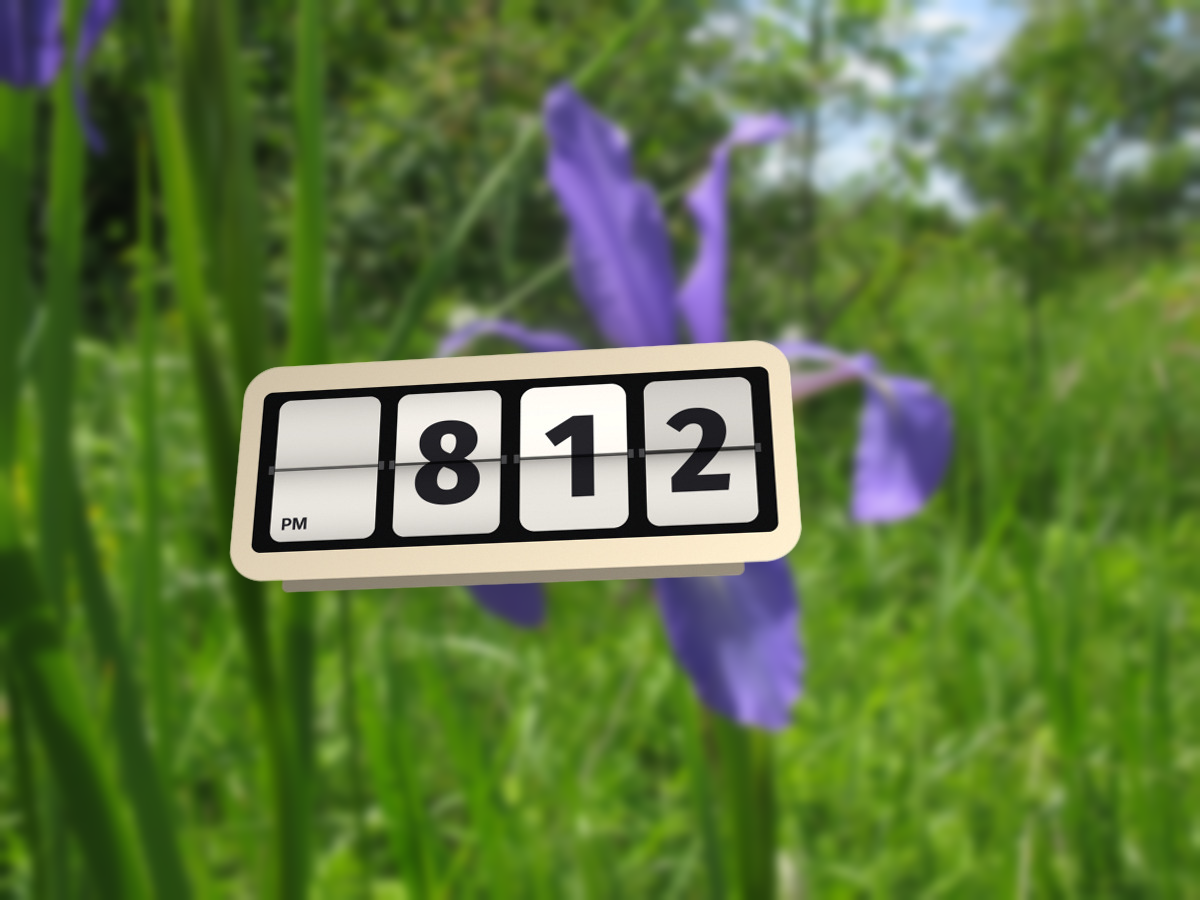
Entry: 8h12
